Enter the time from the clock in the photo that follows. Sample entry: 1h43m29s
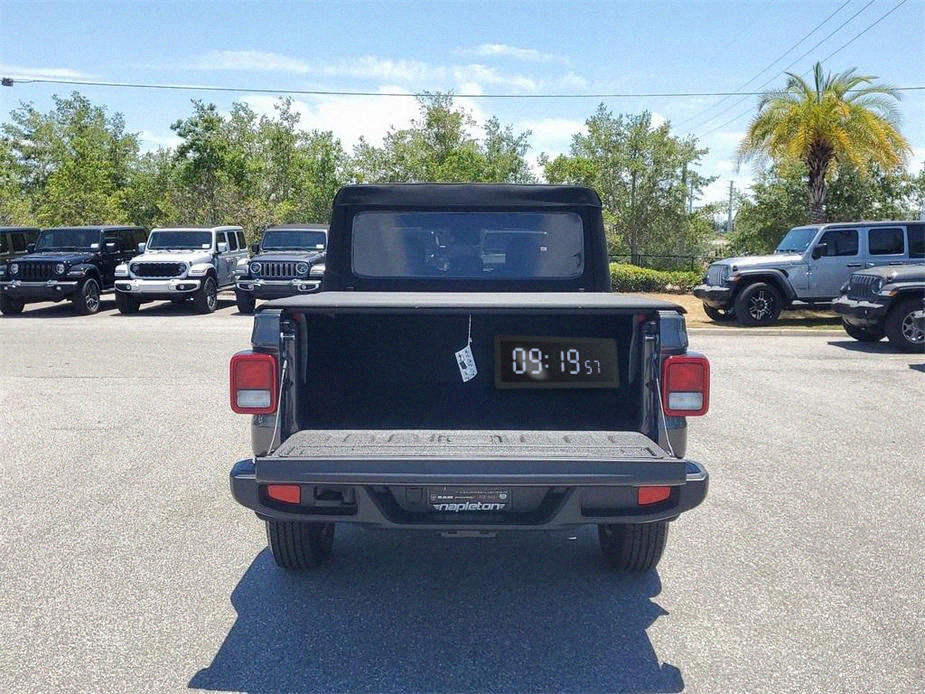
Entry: 9h19m57s
